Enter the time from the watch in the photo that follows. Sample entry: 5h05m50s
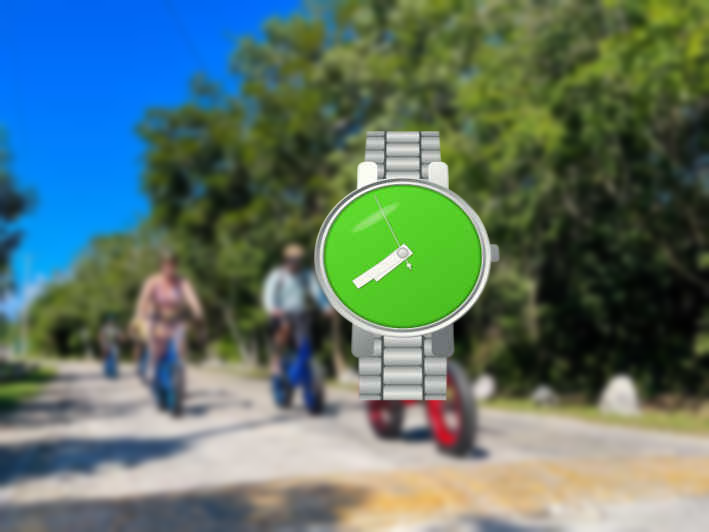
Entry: 7h38m56s
